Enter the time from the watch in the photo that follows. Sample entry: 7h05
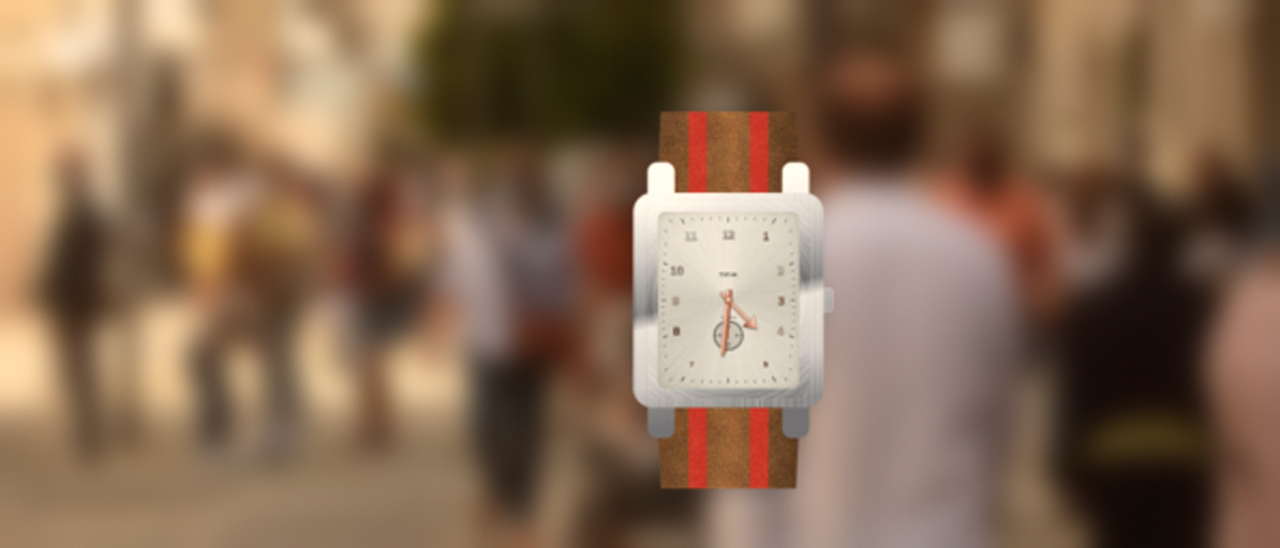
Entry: 4h31
